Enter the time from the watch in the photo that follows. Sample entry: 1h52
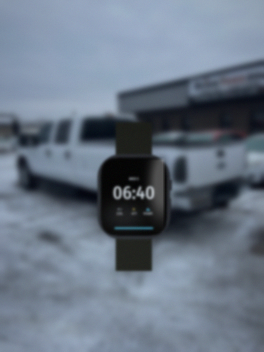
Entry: 6h40
